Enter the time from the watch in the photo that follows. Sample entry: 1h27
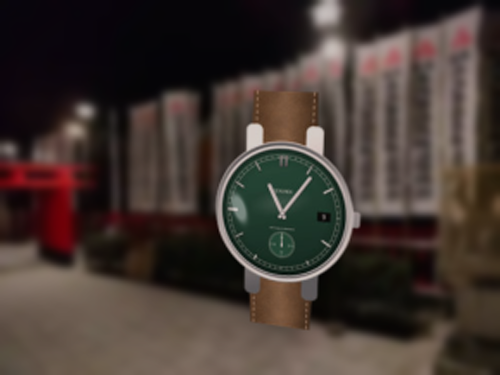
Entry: 11h06
